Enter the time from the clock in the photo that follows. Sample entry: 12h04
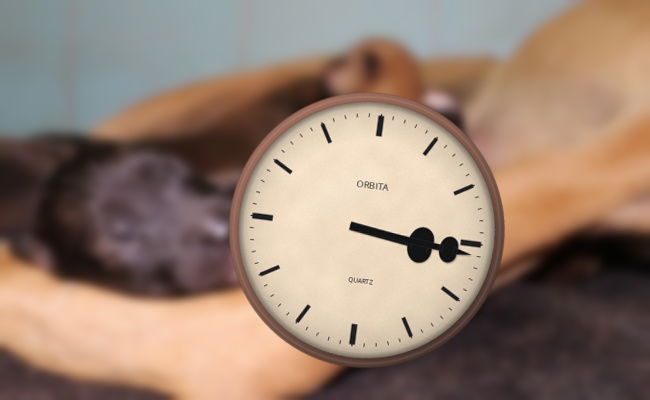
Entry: 3h16
